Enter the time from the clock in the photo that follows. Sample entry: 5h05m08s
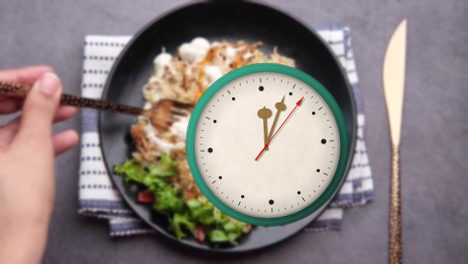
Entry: 12h04m07s
